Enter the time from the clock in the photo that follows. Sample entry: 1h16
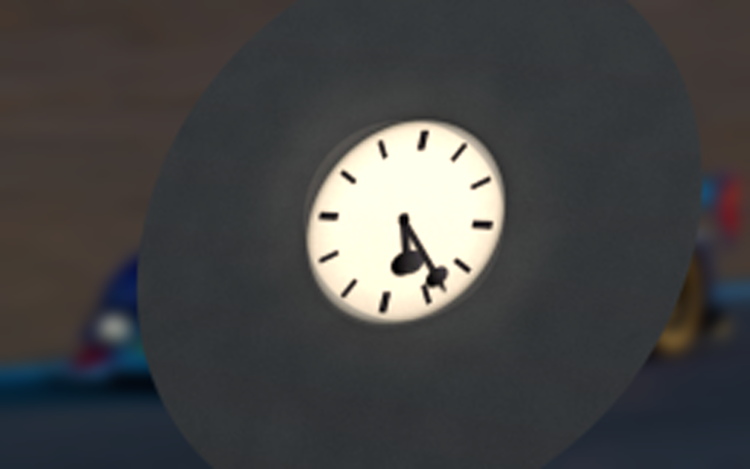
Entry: 5h23
